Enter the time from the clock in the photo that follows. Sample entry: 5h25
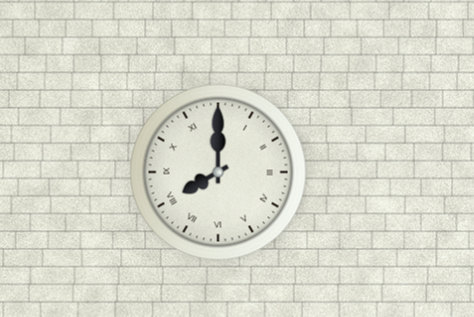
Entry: 8h00
